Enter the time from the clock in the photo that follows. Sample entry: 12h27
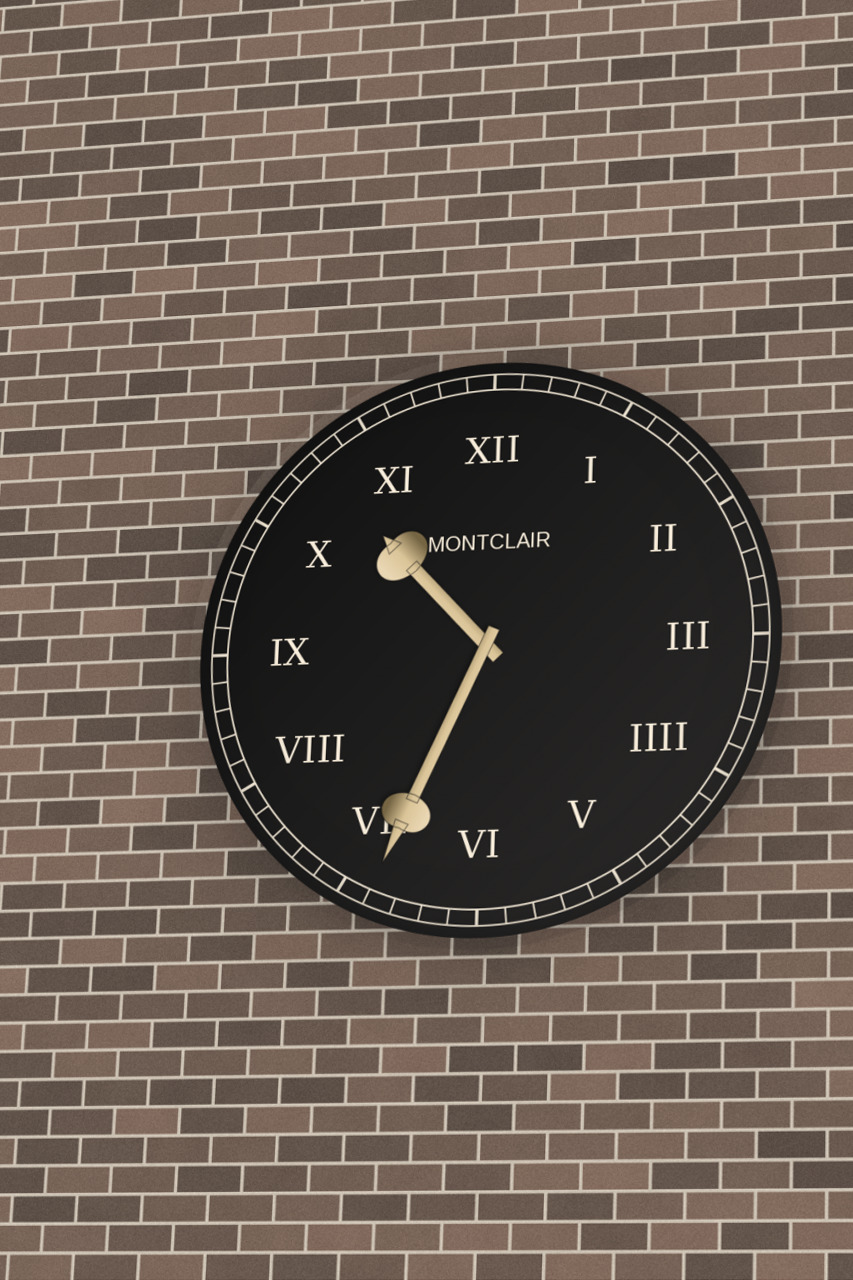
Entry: 10h34
